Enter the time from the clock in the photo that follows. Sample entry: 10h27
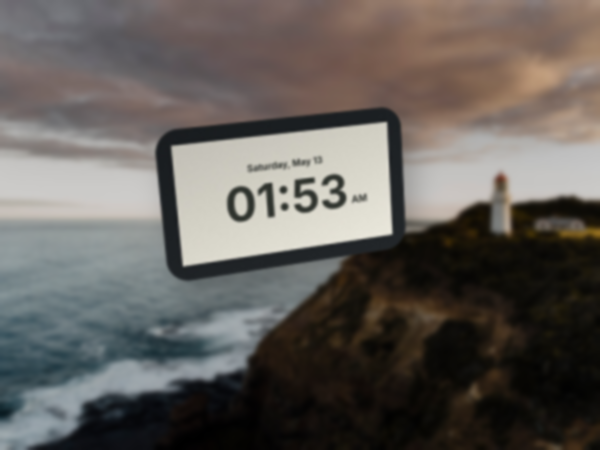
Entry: 1h53
